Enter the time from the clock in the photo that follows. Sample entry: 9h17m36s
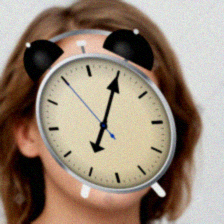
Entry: 7h04m55s
